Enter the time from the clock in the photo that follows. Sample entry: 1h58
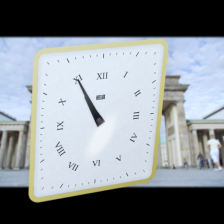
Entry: 10h55
